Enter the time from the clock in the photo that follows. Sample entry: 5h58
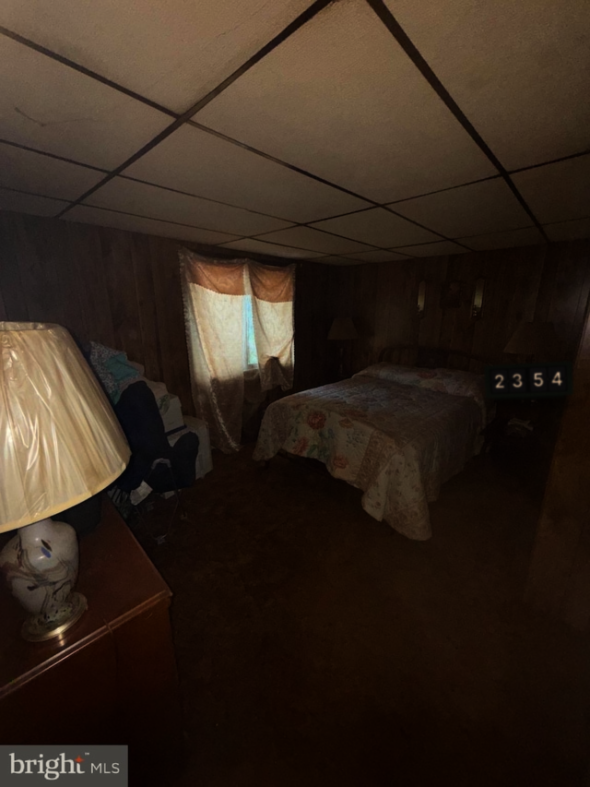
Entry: 23h54
